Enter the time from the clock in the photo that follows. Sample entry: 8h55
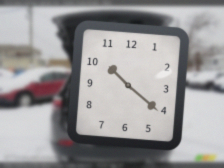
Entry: 10h21
